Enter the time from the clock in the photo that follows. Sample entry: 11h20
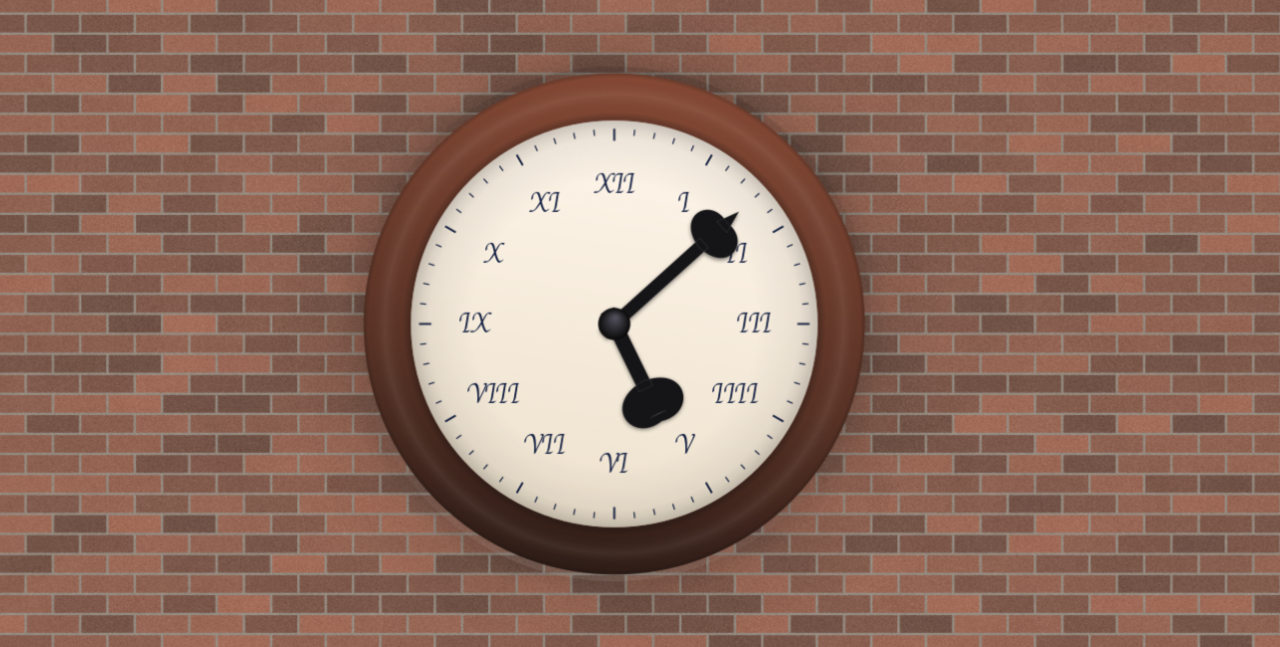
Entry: 5h08
